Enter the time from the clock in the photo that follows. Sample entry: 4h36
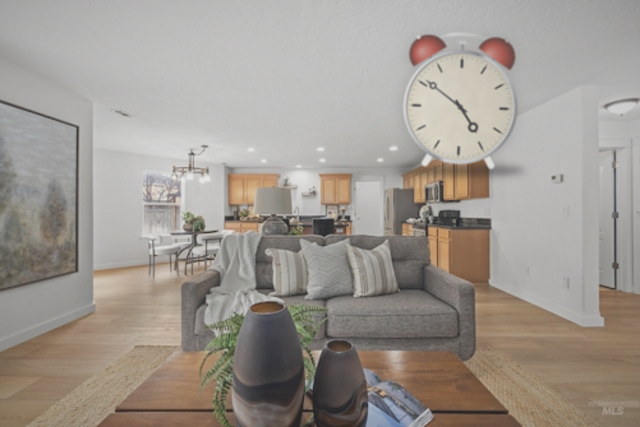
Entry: 4h51
